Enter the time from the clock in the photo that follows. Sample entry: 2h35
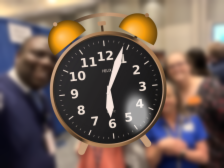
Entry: 6h04
